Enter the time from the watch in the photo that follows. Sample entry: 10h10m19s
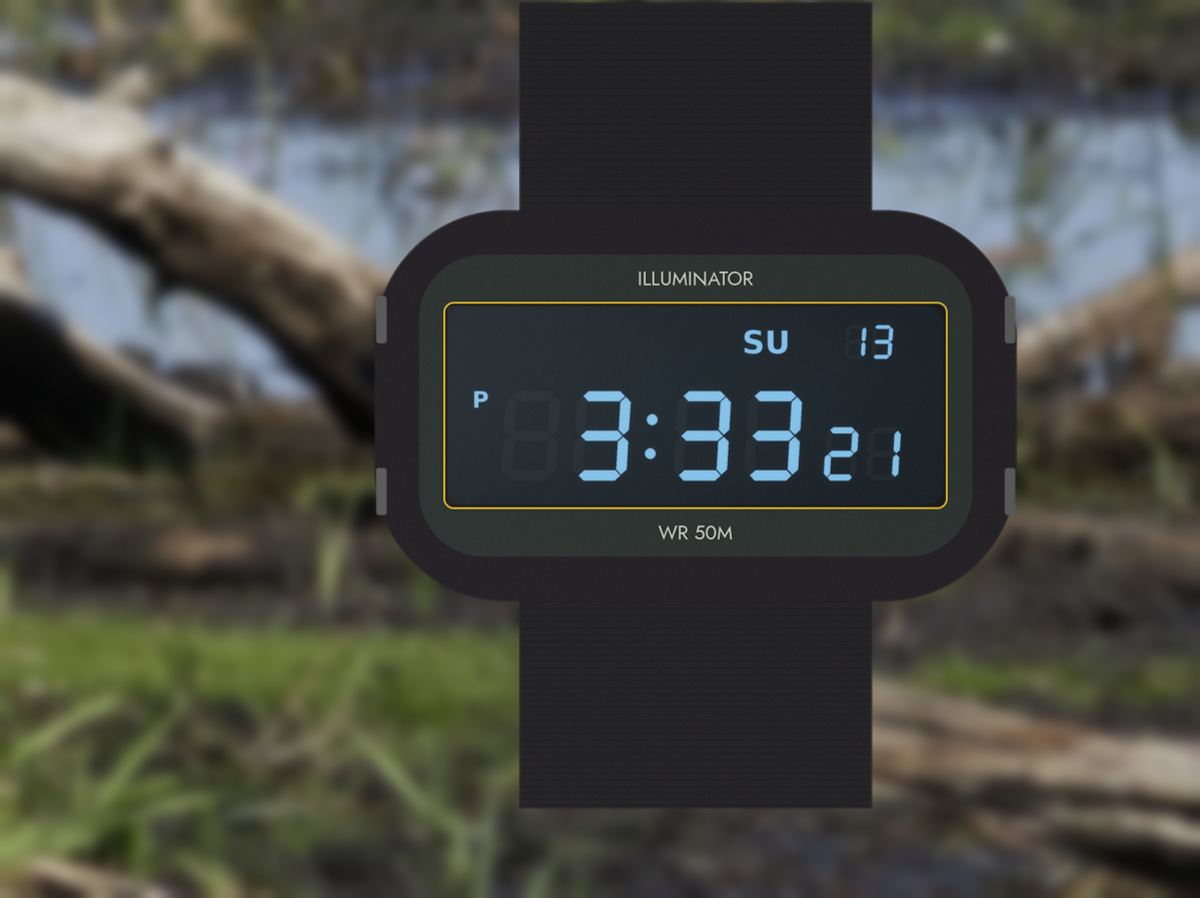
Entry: 3h33m21s
